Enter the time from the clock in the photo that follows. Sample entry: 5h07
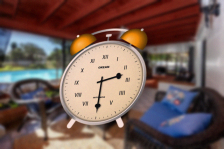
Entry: 2h30
